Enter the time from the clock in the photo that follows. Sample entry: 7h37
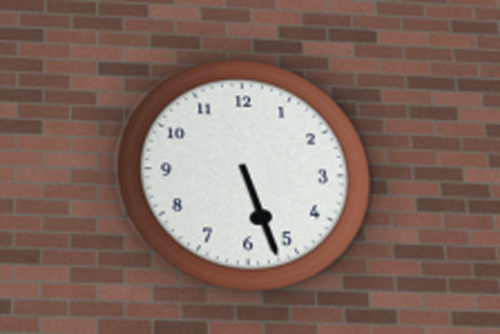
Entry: 5h27
